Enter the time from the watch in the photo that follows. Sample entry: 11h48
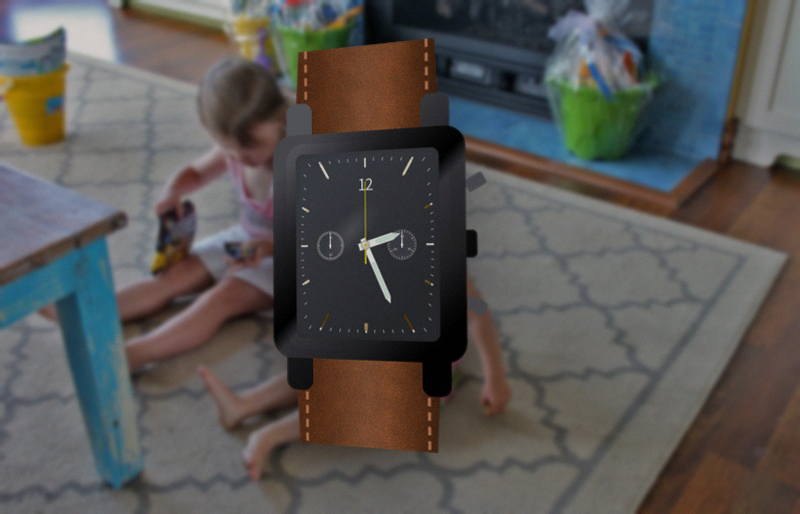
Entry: 2h26
